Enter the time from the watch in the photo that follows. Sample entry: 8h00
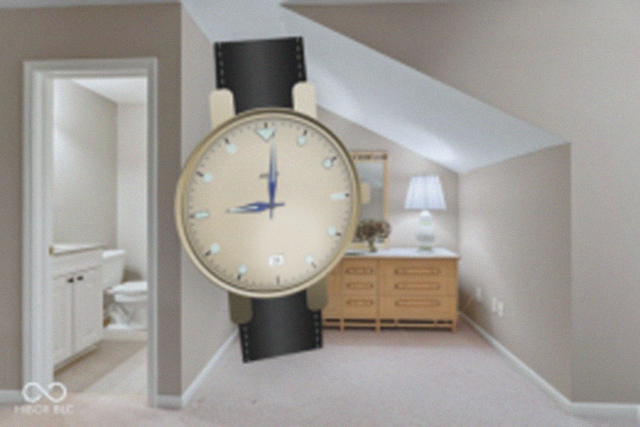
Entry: 9h01
